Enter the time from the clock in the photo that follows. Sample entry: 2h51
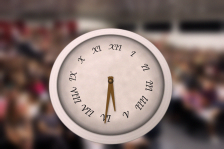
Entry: 5h30
